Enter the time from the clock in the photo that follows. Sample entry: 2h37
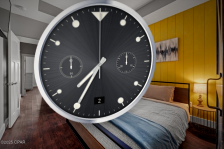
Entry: 7h35
